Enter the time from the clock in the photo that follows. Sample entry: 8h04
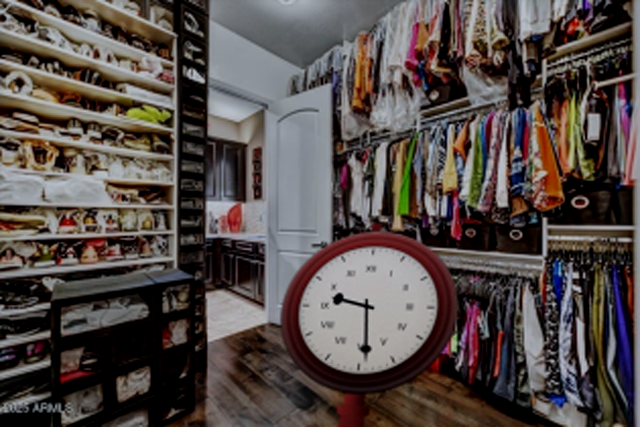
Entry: 9h29
